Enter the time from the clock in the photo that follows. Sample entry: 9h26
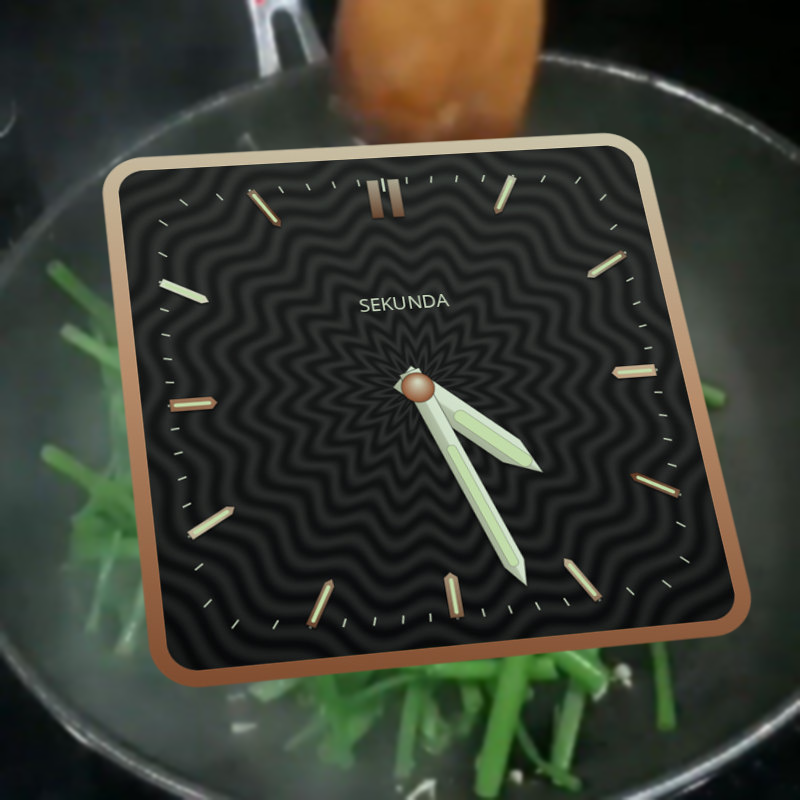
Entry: 4h27
